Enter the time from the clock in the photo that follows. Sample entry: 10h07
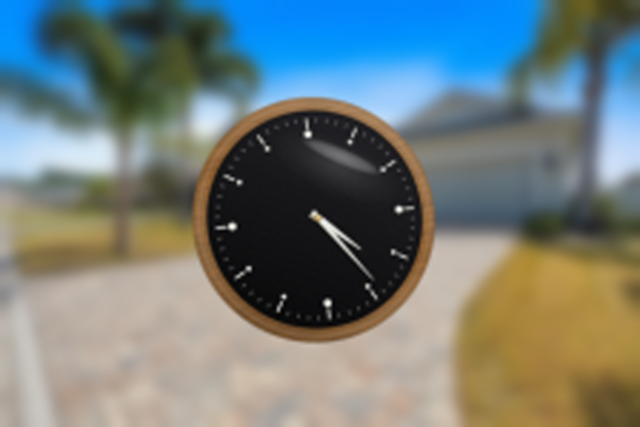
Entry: 4h24
